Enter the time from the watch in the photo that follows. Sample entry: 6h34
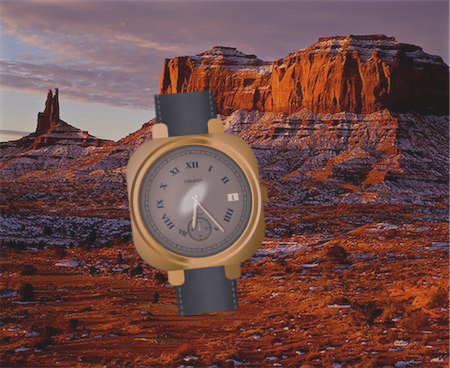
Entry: 6h24
